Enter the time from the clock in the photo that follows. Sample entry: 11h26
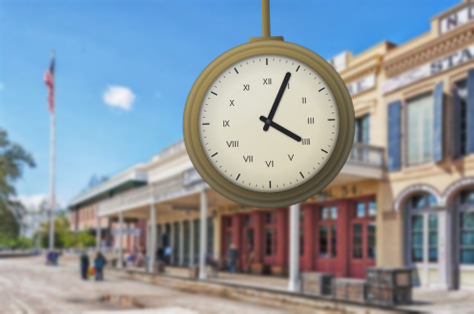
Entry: 4h04
